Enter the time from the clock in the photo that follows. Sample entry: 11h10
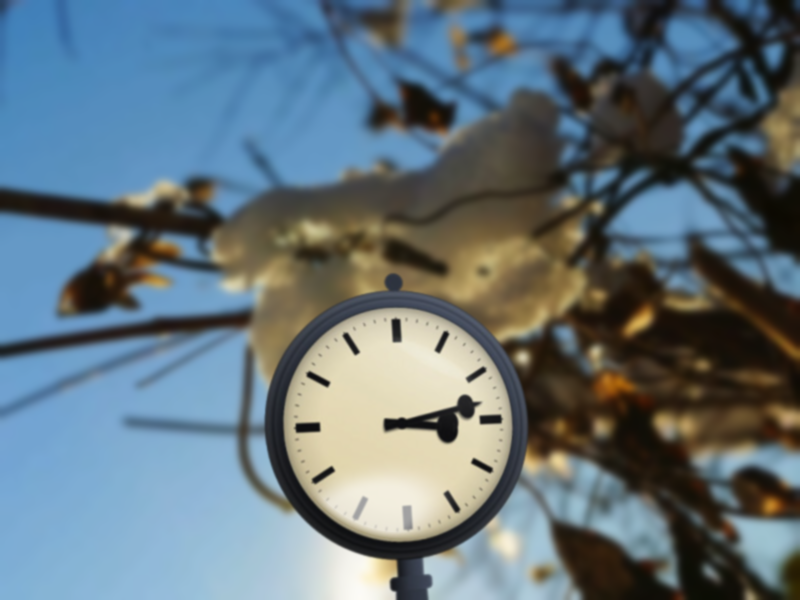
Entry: 3h13
